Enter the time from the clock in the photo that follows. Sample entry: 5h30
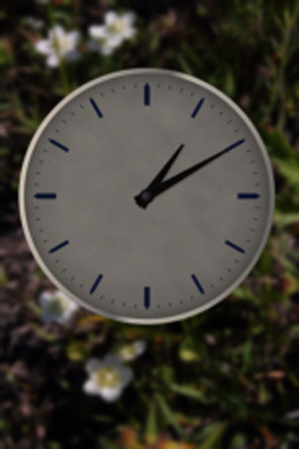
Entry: 1h10
